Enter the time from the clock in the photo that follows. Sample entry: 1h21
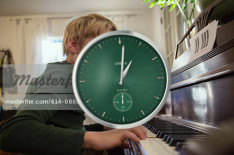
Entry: 1h01
